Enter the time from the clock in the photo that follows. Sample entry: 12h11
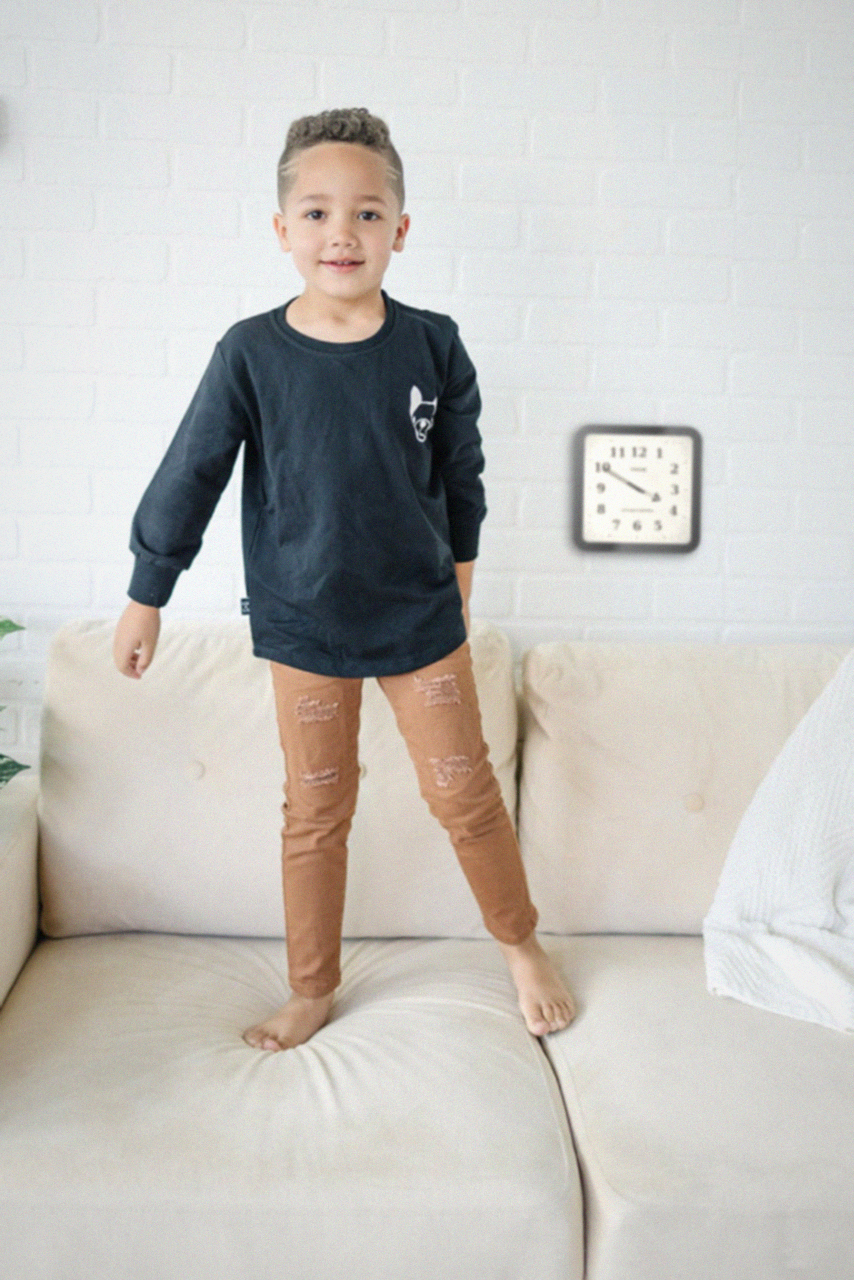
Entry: 3h50
